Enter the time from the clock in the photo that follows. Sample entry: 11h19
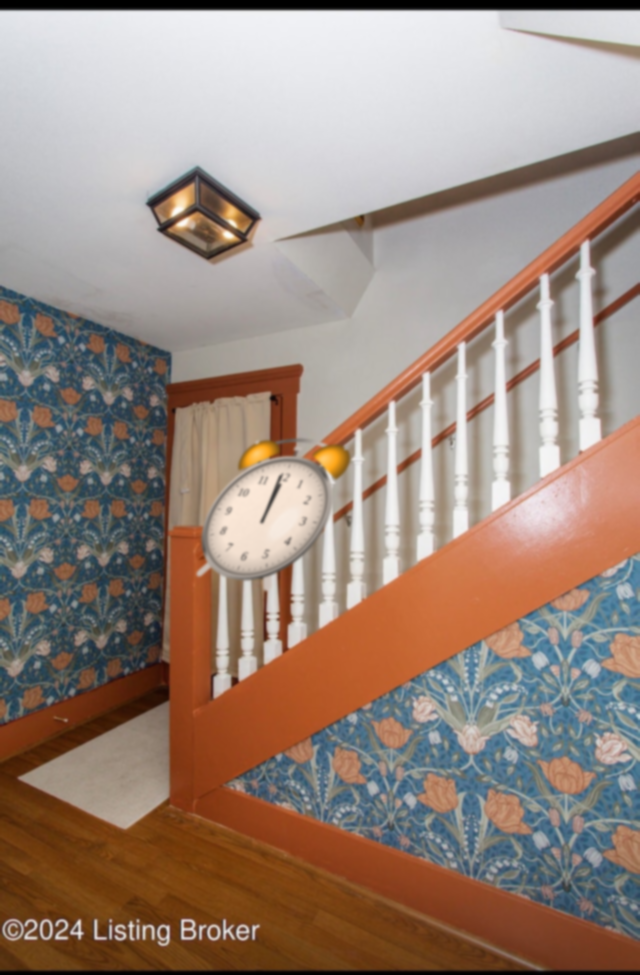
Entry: 11h59
